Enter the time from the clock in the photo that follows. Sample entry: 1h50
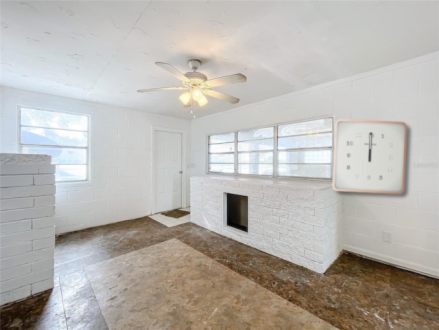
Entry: 12h00
